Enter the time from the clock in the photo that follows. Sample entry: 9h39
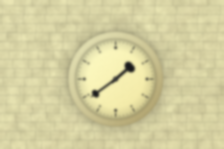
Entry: 1h39
